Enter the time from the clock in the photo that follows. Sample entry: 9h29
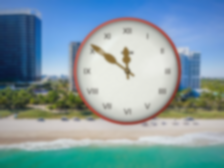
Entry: 11h51
